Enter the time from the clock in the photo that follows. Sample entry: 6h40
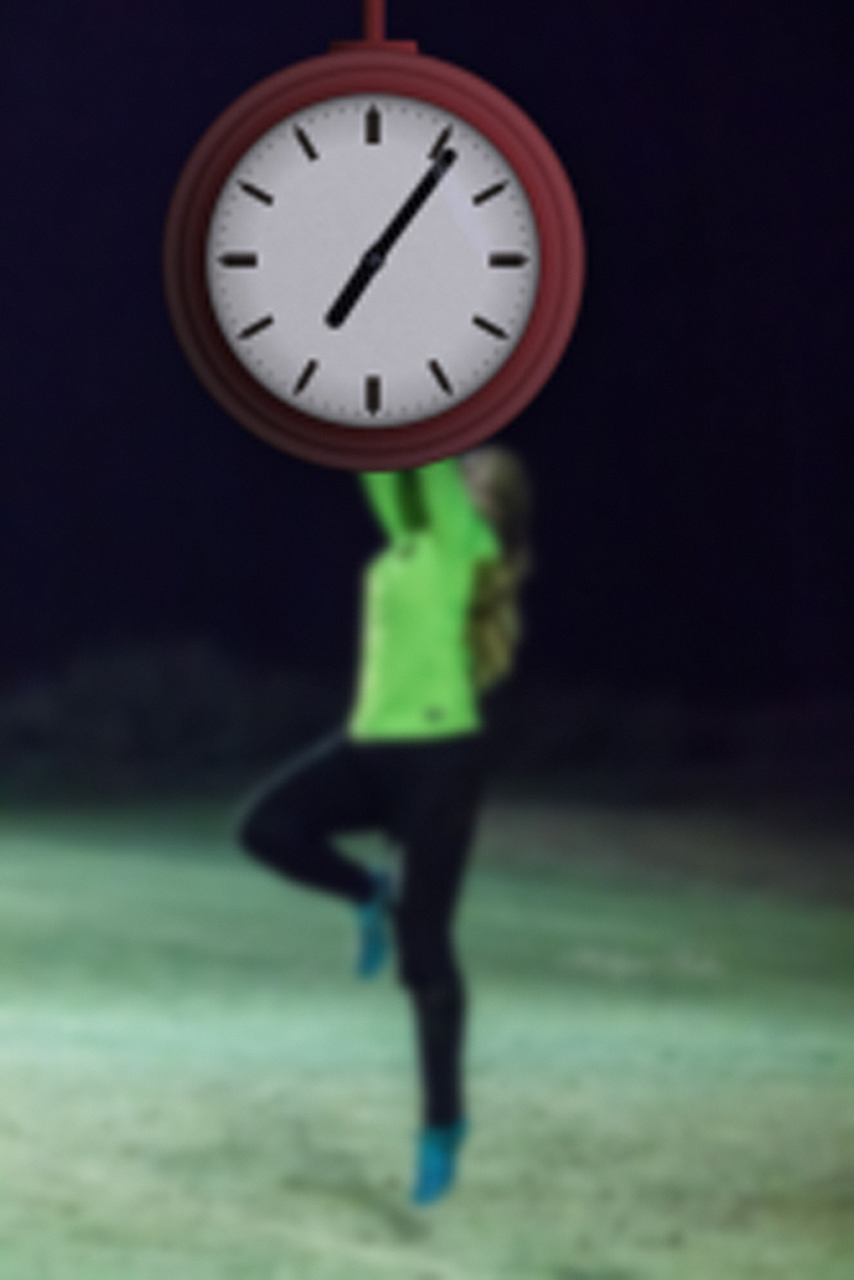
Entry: 7h06
